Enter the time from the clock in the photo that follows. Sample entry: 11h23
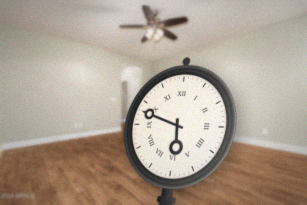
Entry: 5h48
